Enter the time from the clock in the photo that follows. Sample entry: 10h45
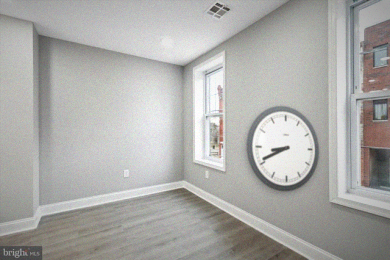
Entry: 8h41
